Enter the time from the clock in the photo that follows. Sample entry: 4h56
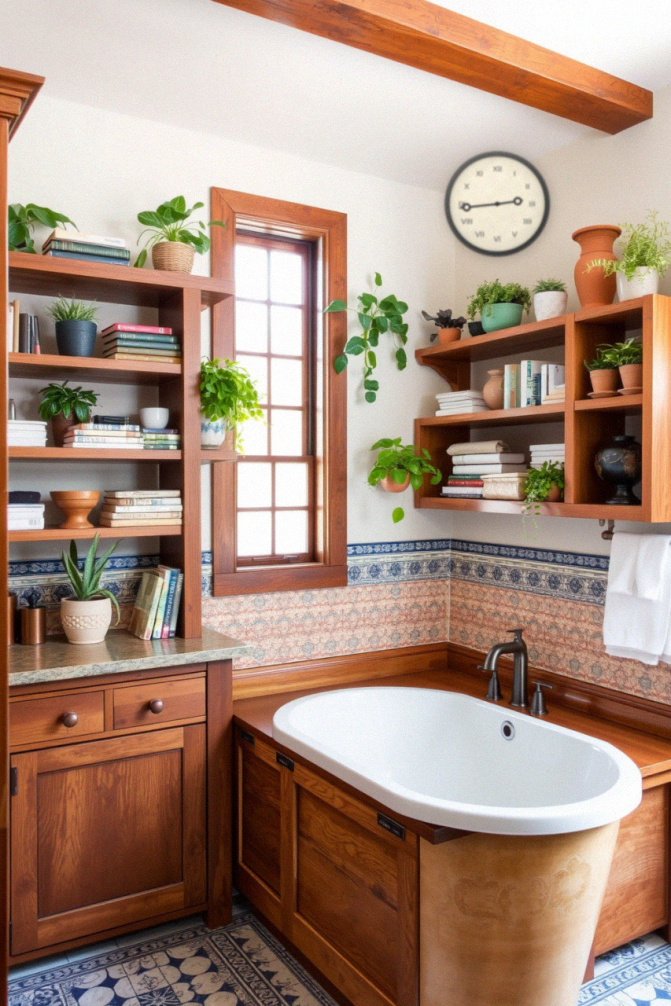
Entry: 2h44
